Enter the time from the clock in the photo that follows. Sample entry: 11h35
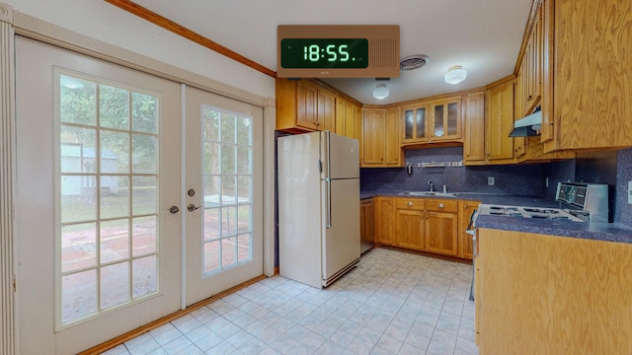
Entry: 18h55
